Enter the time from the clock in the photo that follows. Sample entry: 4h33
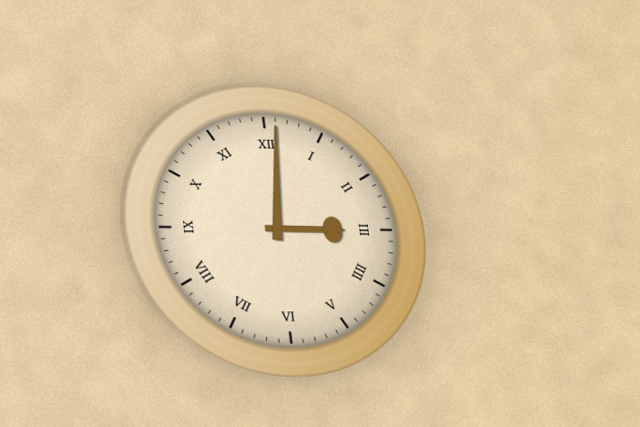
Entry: 3h01
